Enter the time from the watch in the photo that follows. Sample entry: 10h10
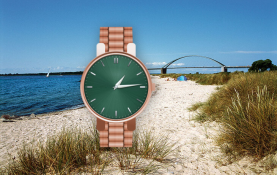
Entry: 1h14
